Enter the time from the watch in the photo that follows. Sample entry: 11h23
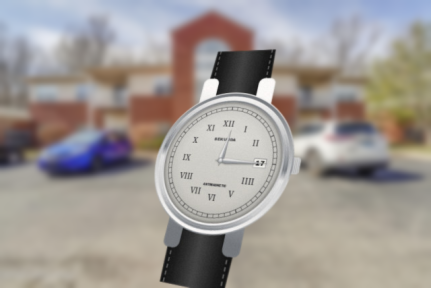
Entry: 12h15
